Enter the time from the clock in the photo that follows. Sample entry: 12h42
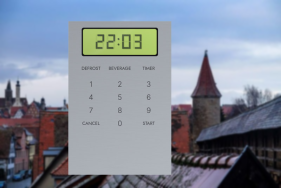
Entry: 22h03
